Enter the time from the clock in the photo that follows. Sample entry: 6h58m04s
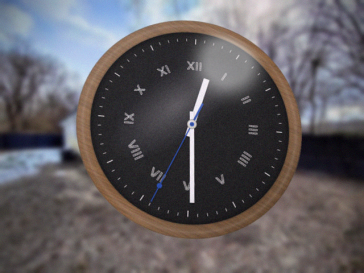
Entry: 12h29m34s
